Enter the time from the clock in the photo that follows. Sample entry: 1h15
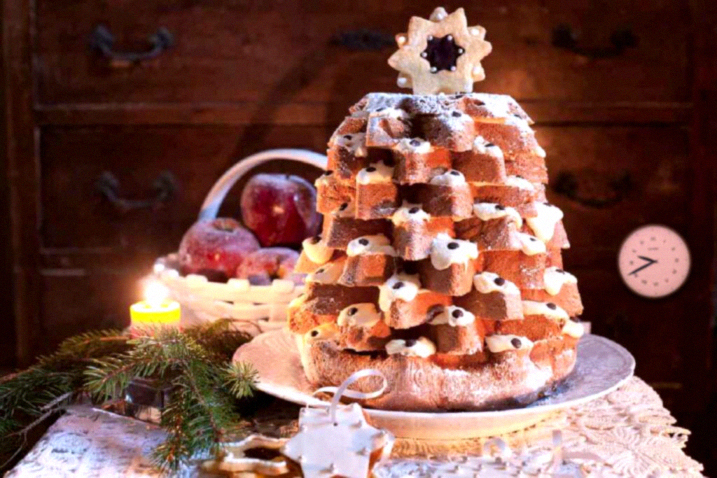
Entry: 9h41
